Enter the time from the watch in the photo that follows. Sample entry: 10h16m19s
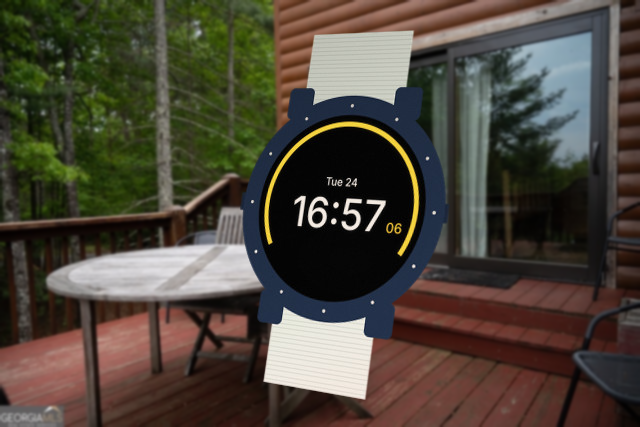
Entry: 16h57m06s
